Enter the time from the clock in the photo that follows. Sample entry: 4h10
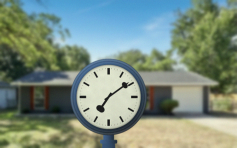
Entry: 7h09
